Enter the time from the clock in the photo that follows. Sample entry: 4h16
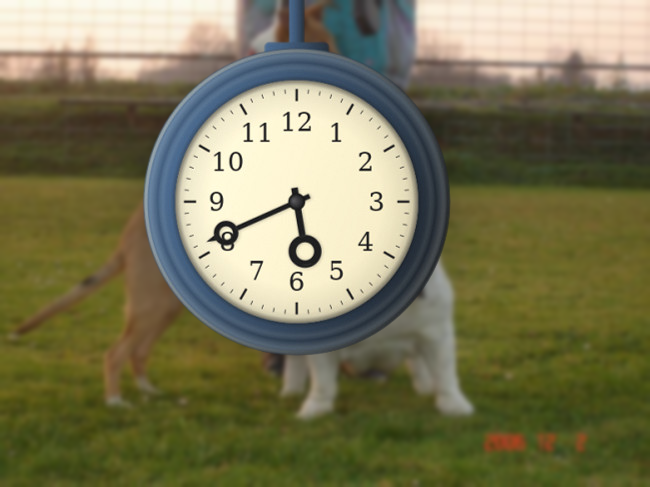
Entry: 5h41
